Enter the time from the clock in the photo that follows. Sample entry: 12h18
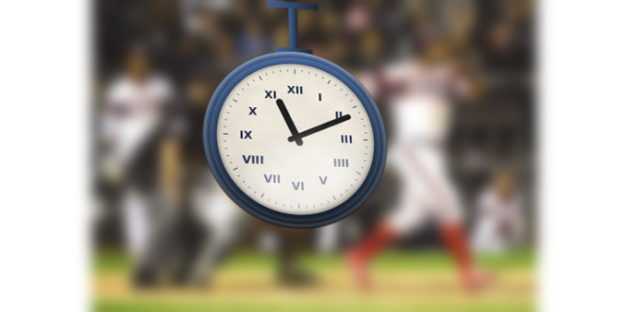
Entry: 11h11
